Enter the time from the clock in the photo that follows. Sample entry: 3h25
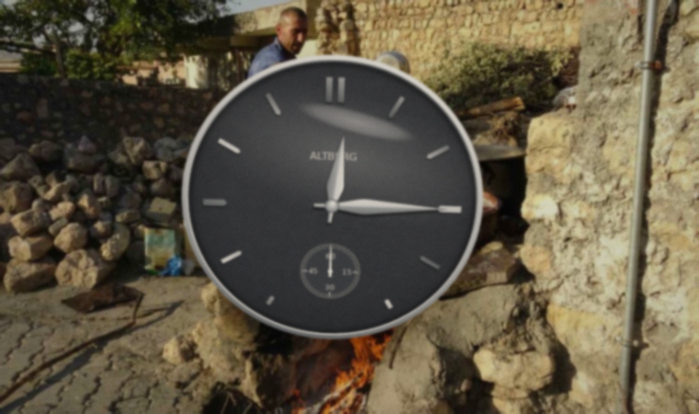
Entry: 12h15
